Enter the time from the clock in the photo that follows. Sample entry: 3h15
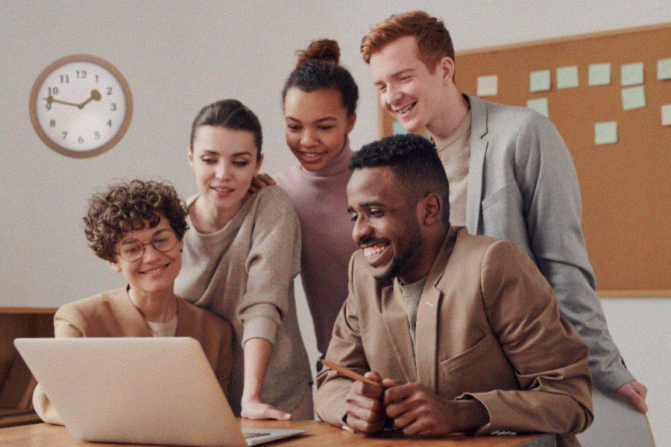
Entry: 1h47
